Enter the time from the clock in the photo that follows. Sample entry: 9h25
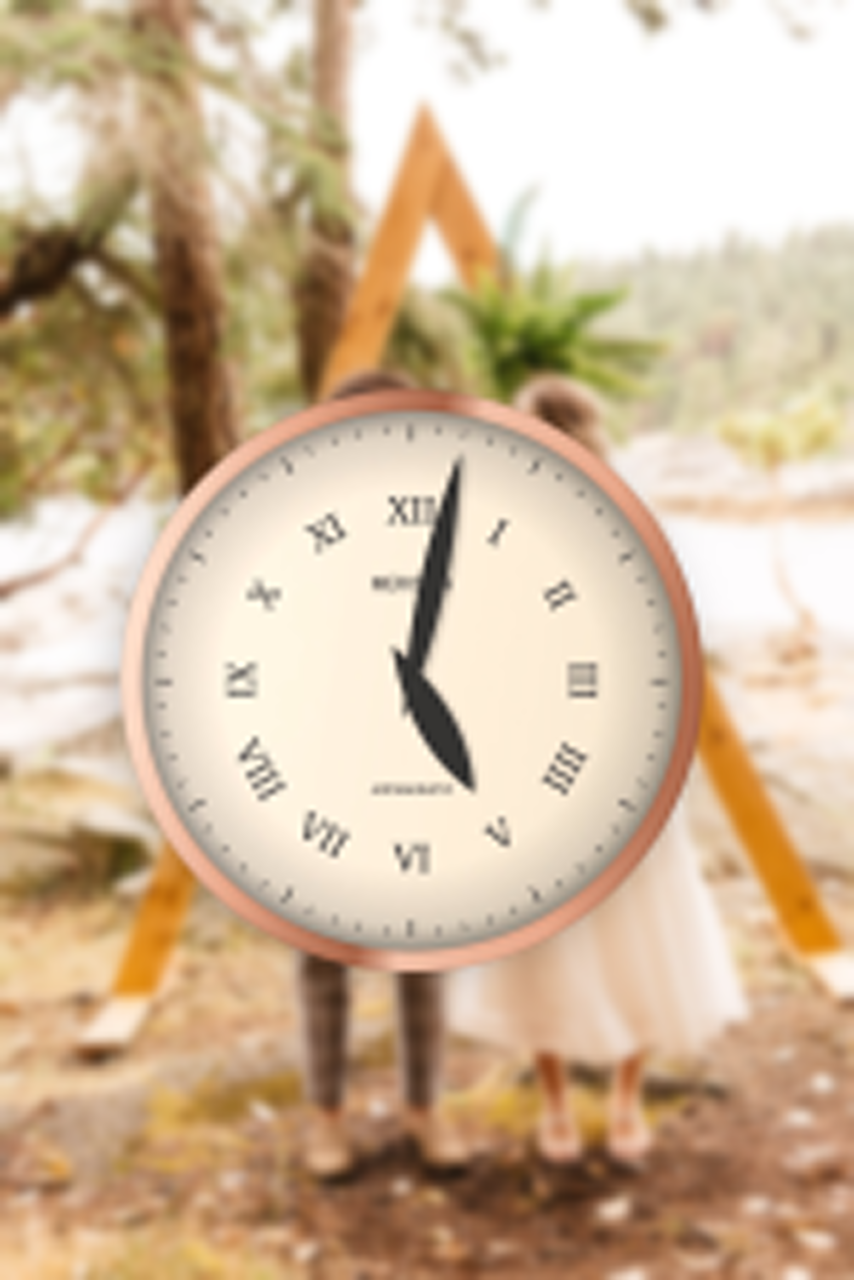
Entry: 5h02
